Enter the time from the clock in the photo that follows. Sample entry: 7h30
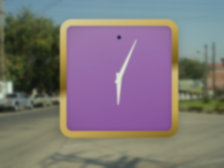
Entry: 6h04
